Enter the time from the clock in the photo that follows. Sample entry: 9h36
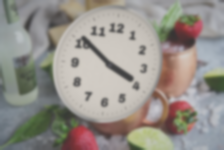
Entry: 3h51
